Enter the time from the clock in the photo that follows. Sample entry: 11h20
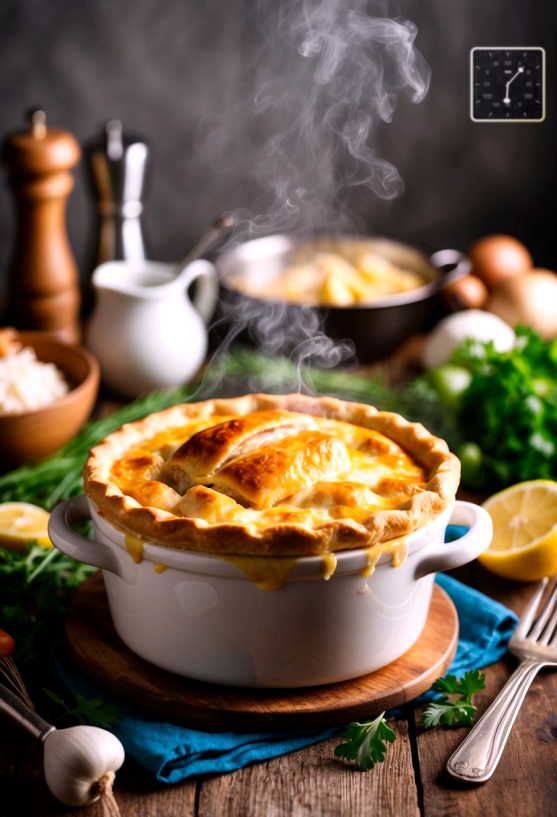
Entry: 6h07
